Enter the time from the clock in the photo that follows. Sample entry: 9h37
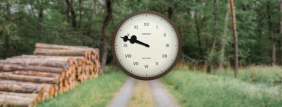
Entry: 9h48
